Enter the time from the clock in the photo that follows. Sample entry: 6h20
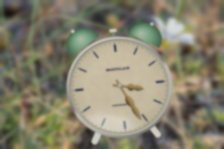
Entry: 3h26
